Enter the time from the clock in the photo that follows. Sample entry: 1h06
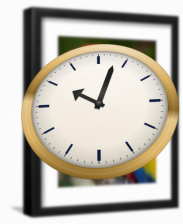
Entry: 10h03
